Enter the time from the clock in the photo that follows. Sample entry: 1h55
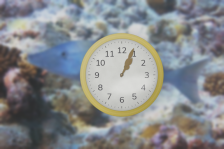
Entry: 1h04
